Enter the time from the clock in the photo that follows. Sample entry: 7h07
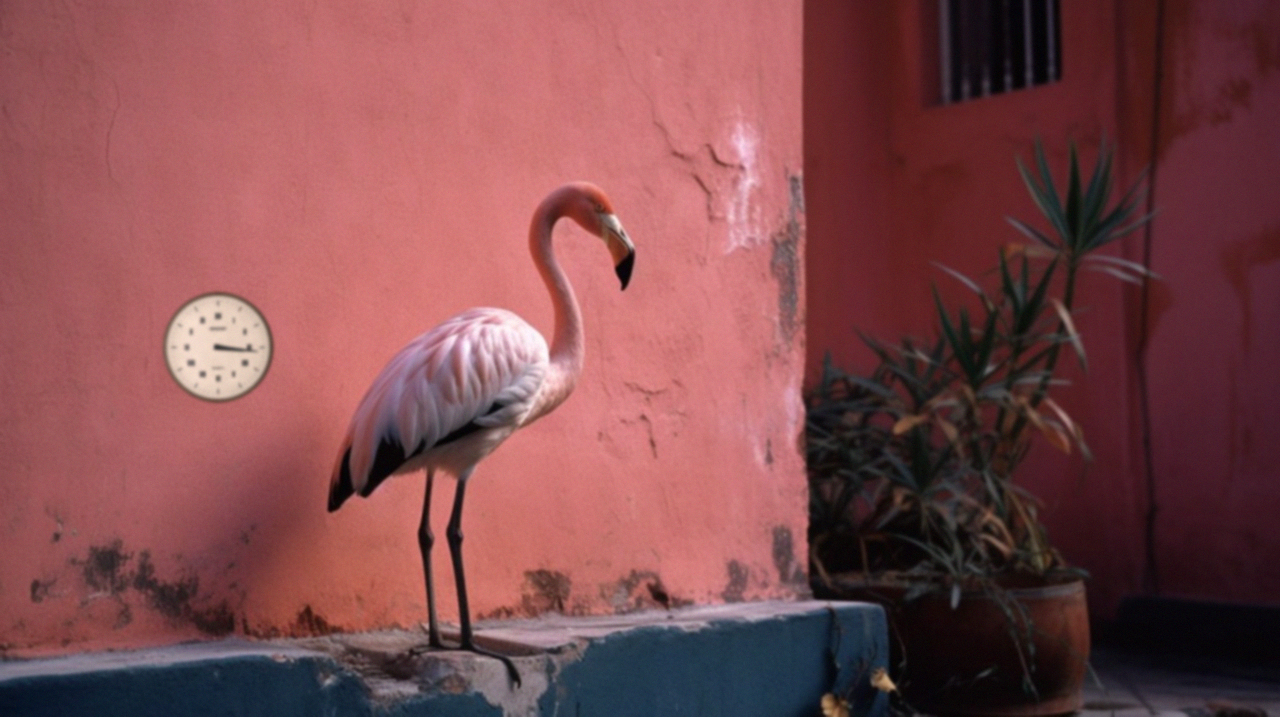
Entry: 3h16
